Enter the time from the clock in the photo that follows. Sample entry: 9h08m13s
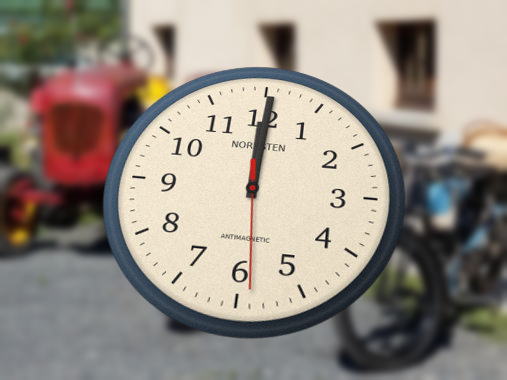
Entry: 12h00m29s
